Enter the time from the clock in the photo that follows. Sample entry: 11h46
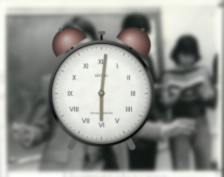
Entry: 6h01
